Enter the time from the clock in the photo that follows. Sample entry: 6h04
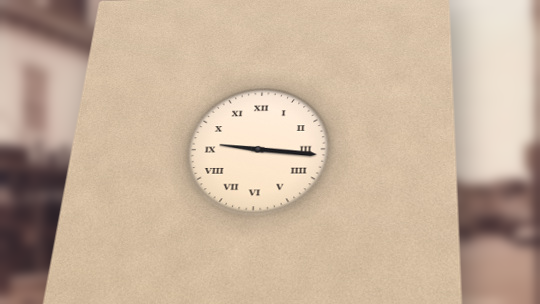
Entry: 9h16
